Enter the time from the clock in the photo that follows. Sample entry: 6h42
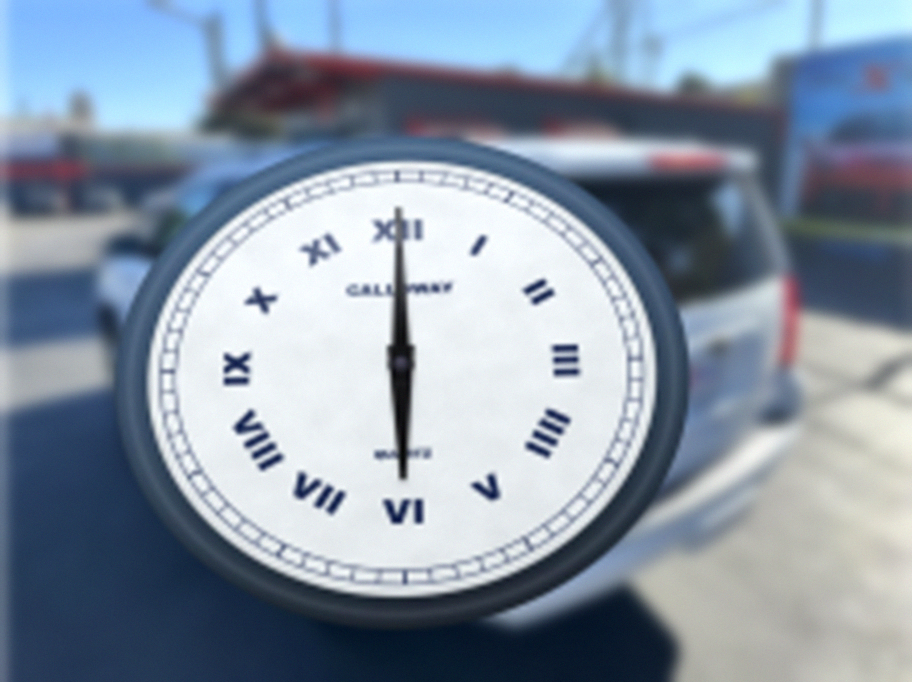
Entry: 6h00
